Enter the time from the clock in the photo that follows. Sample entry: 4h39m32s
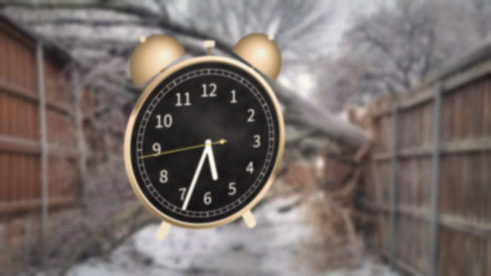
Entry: 5h33m44s
